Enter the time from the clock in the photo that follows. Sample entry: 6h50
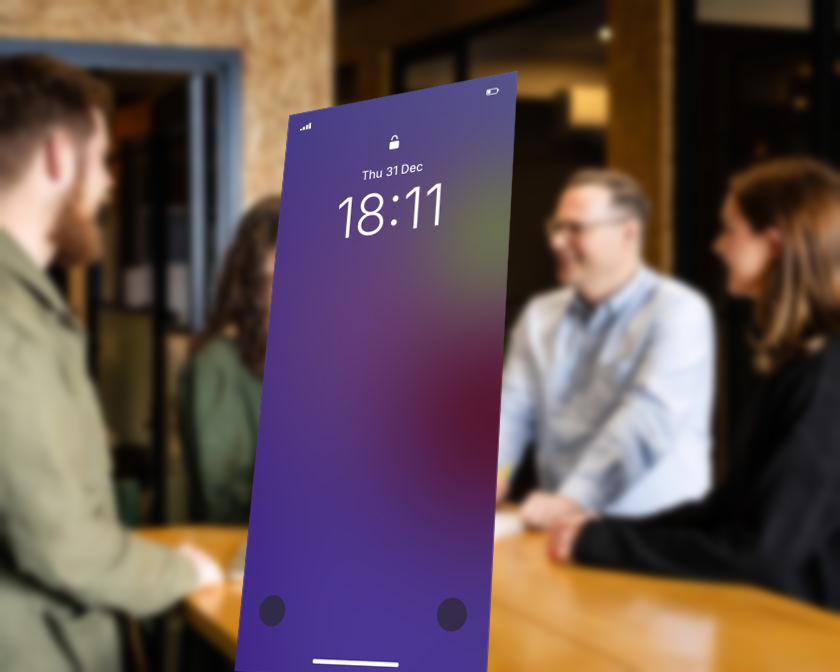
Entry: 18h11
